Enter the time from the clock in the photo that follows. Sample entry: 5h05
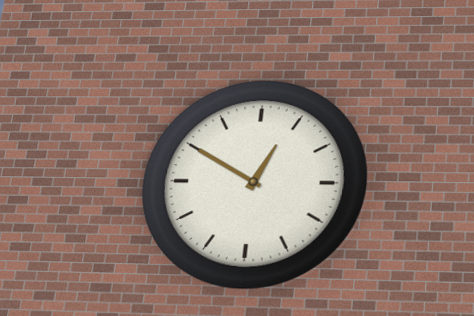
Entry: 12h50
